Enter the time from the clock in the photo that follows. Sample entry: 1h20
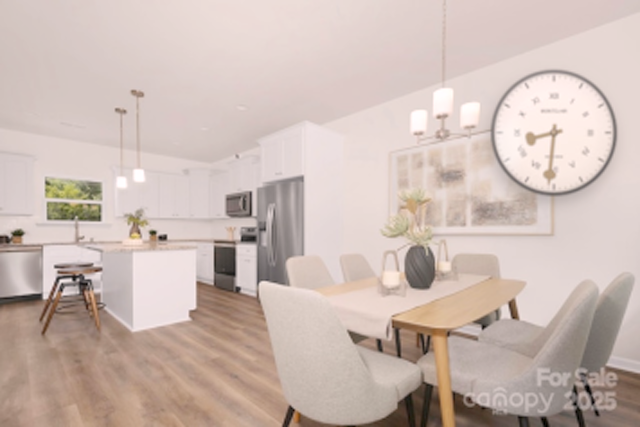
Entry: 8h31
